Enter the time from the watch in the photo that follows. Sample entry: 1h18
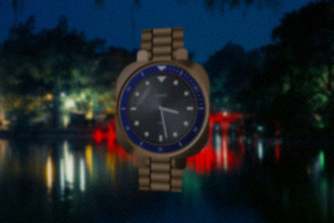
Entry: 3h28
